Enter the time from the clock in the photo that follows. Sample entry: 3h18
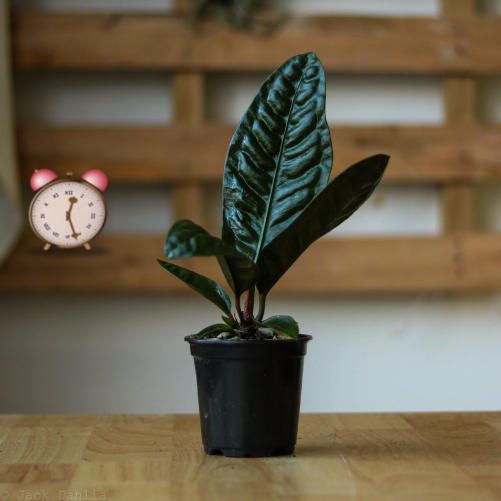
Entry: 12h27
